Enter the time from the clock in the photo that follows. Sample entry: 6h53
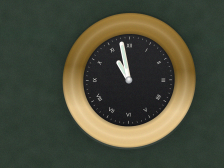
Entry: 10h58
